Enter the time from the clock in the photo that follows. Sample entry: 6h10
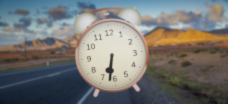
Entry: 6h32
